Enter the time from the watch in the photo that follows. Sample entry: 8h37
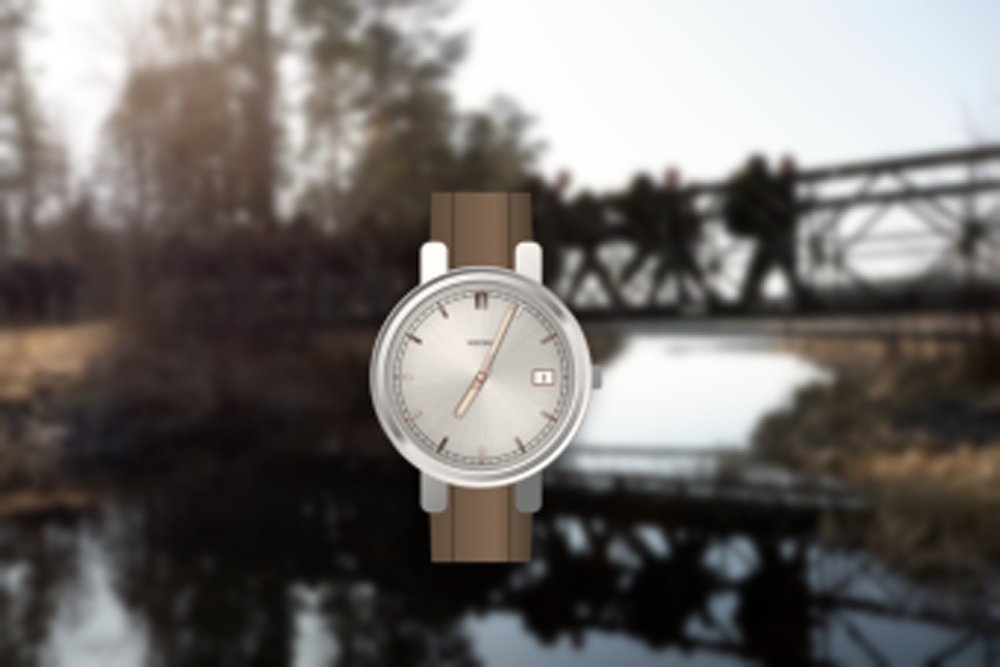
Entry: 7h04
